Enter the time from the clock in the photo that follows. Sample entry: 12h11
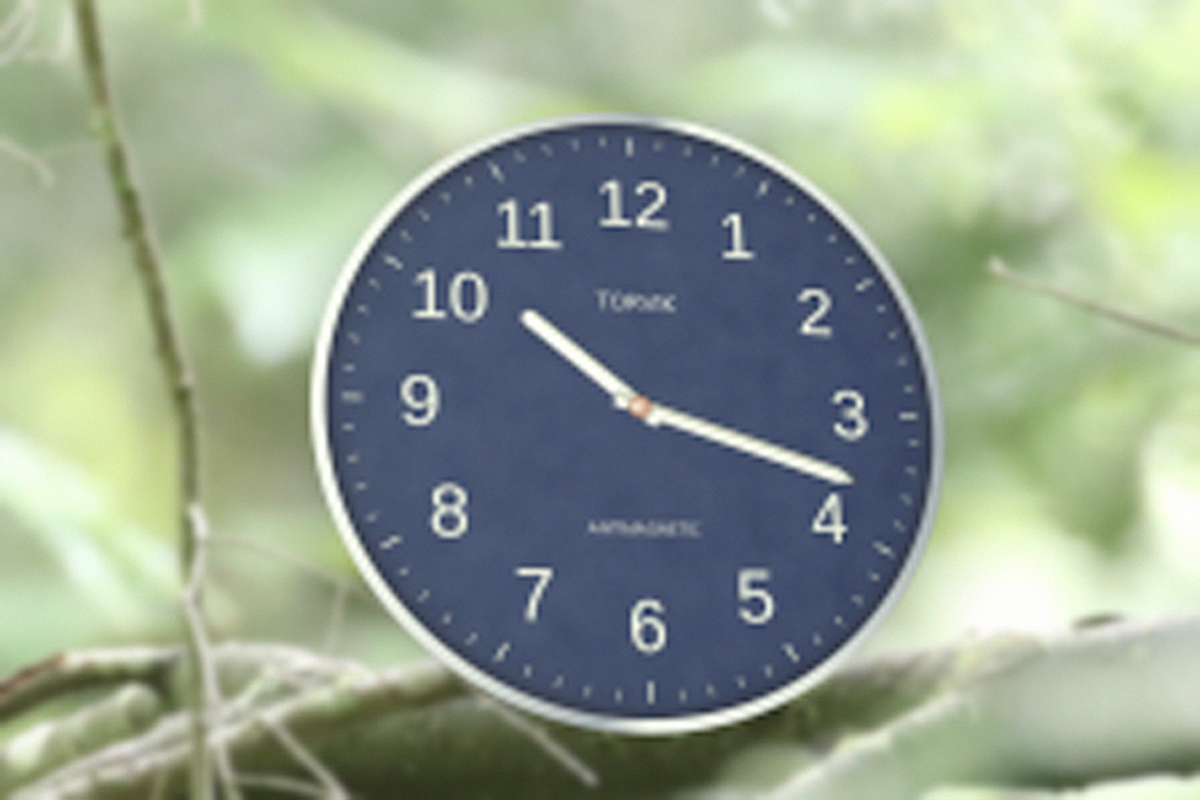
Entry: 10h18
